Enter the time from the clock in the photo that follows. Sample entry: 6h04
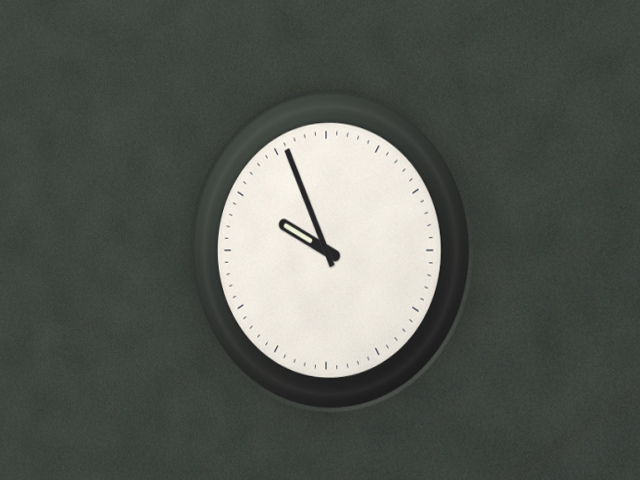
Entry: 9h56
